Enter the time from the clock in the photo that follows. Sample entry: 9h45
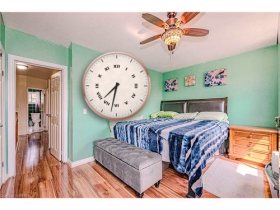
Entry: 7h32
